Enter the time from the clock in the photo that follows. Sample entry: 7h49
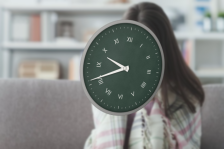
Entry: 9h41
